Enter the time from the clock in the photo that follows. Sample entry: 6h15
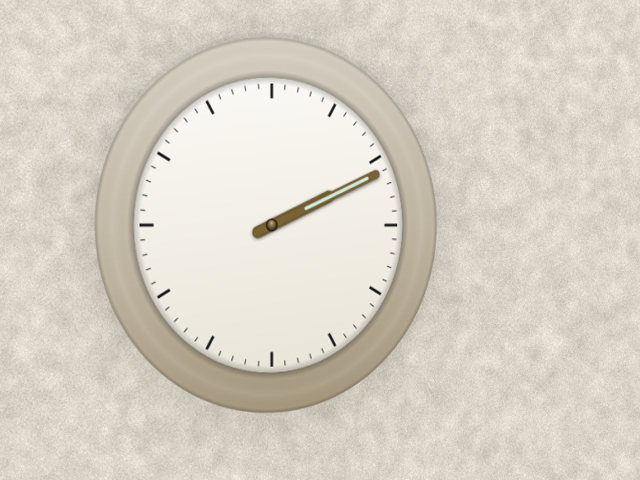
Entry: 2h11
